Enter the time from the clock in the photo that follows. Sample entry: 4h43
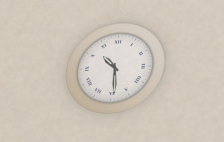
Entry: 10h29
